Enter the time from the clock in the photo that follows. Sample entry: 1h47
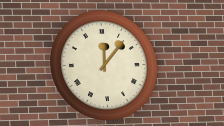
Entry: 12h07
